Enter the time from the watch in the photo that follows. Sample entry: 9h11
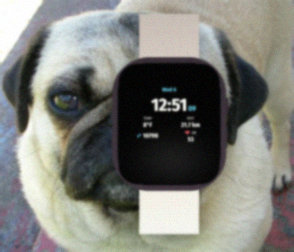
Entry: 12h51
